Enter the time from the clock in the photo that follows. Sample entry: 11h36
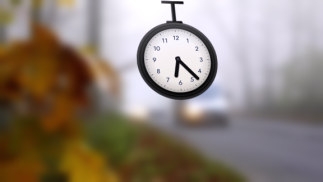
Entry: 6h23
